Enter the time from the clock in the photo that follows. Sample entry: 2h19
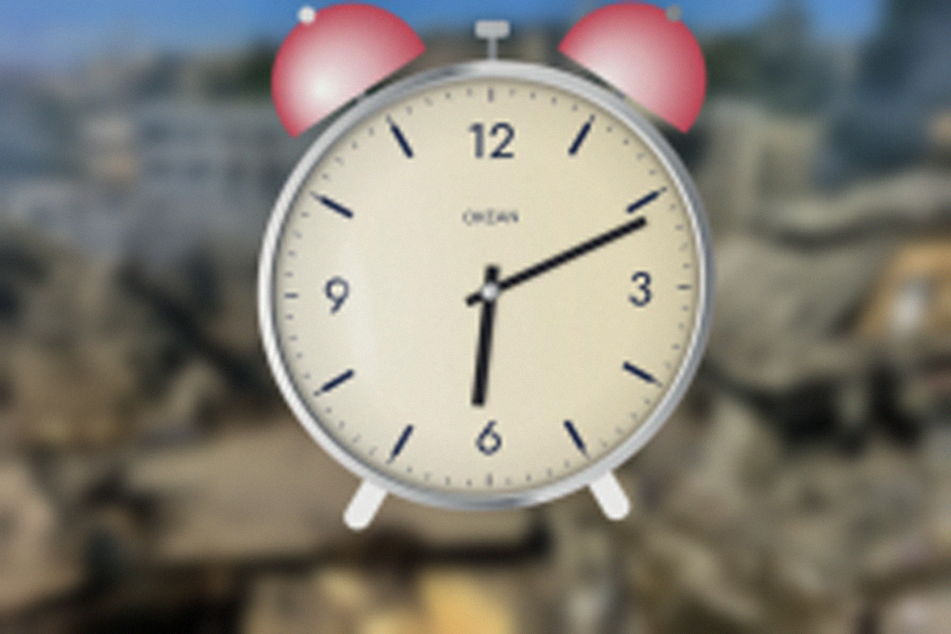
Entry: 6h11
